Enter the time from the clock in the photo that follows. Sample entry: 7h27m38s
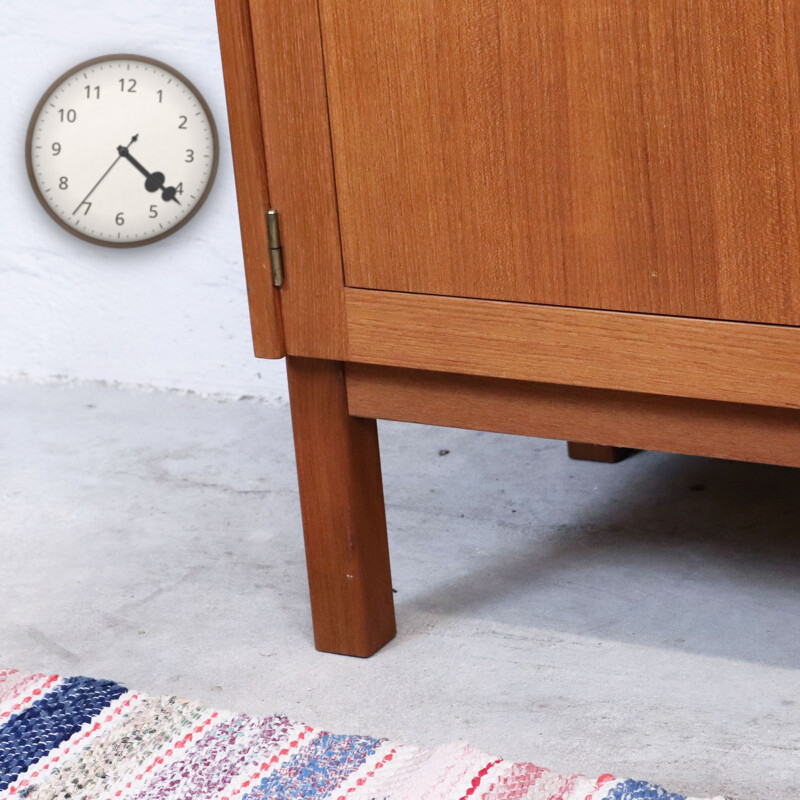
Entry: 4h21m36s
